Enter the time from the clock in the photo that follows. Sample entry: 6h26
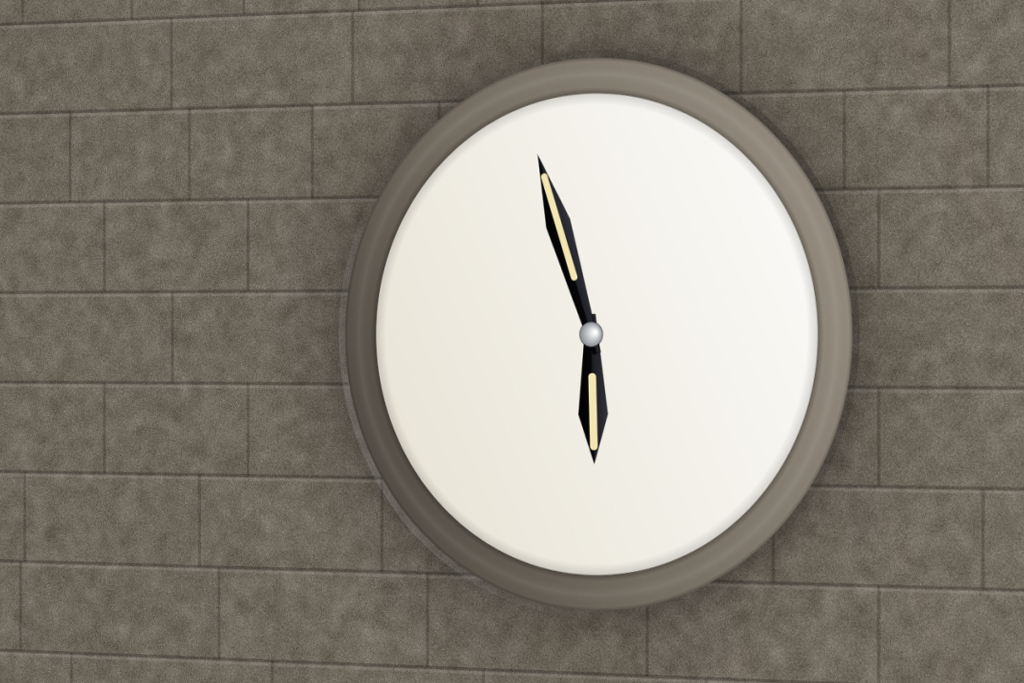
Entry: 5h57
